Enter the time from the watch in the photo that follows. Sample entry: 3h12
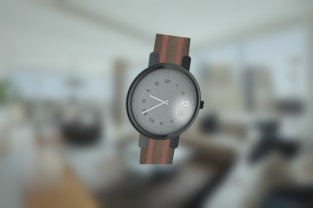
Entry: 9h40
